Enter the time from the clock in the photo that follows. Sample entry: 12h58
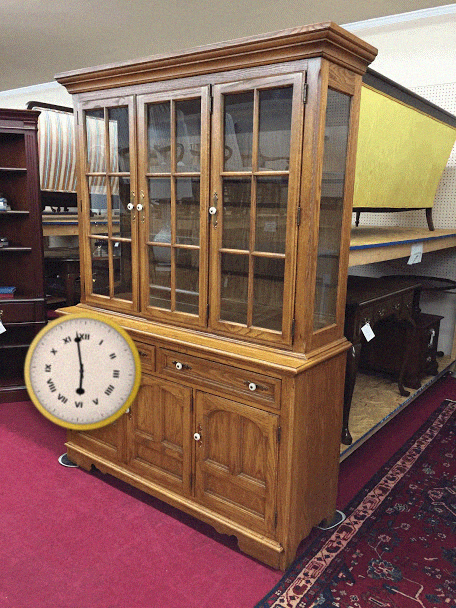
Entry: 5h58
